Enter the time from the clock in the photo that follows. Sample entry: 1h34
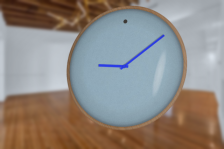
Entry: 9h09
